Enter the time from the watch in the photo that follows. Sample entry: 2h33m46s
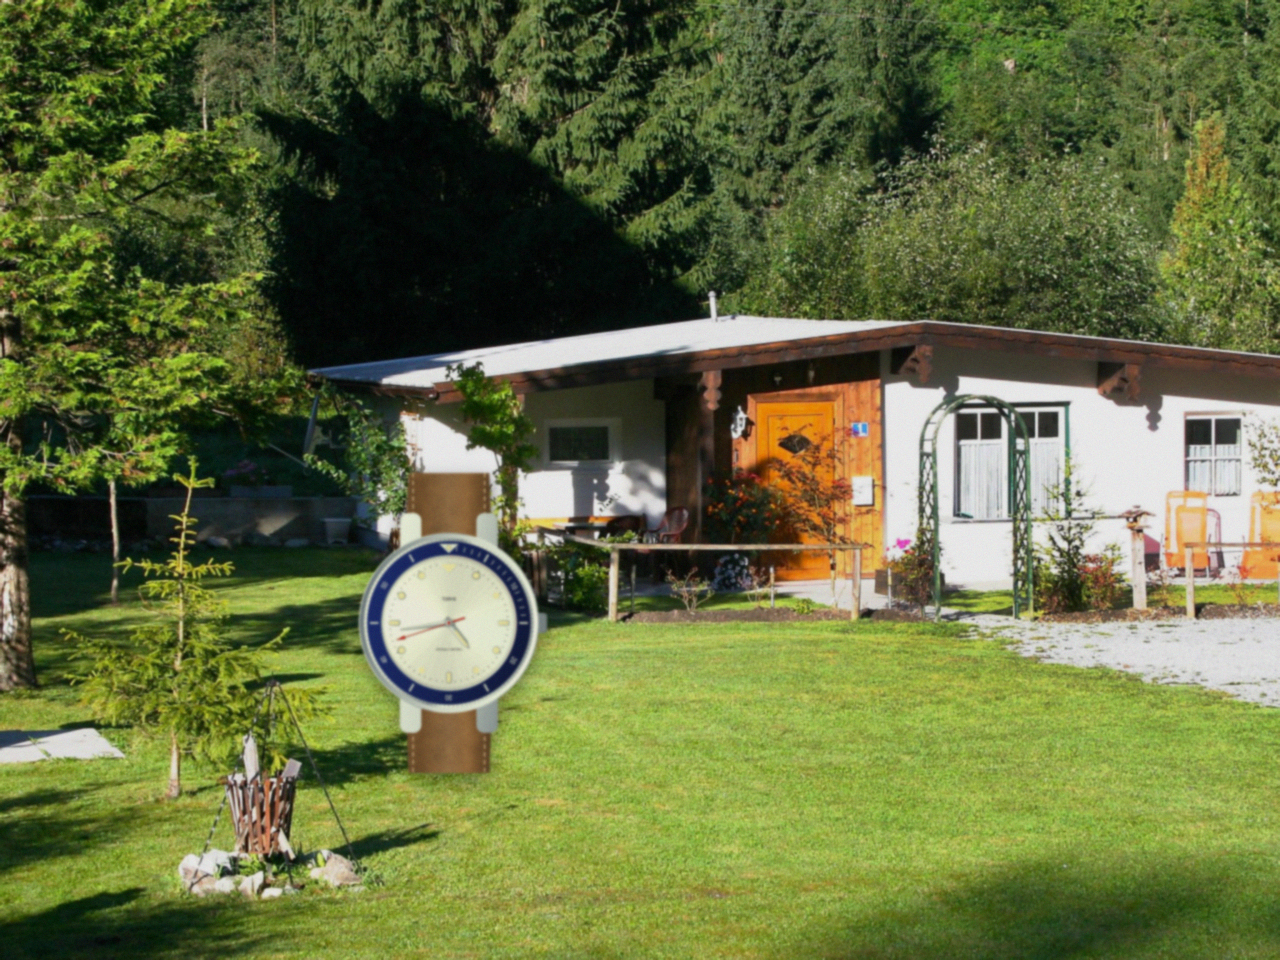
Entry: 4h43m42s
